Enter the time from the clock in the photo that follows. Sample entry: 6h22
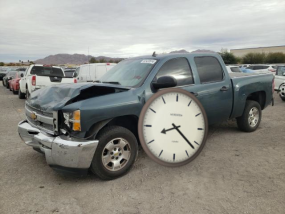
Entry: 8h22
